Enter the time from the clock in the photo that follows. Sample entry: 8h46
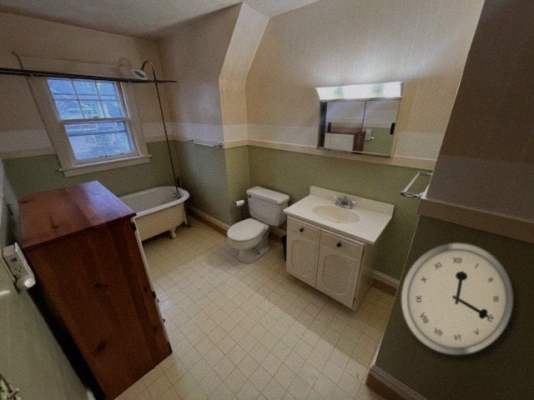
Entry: 12h20
